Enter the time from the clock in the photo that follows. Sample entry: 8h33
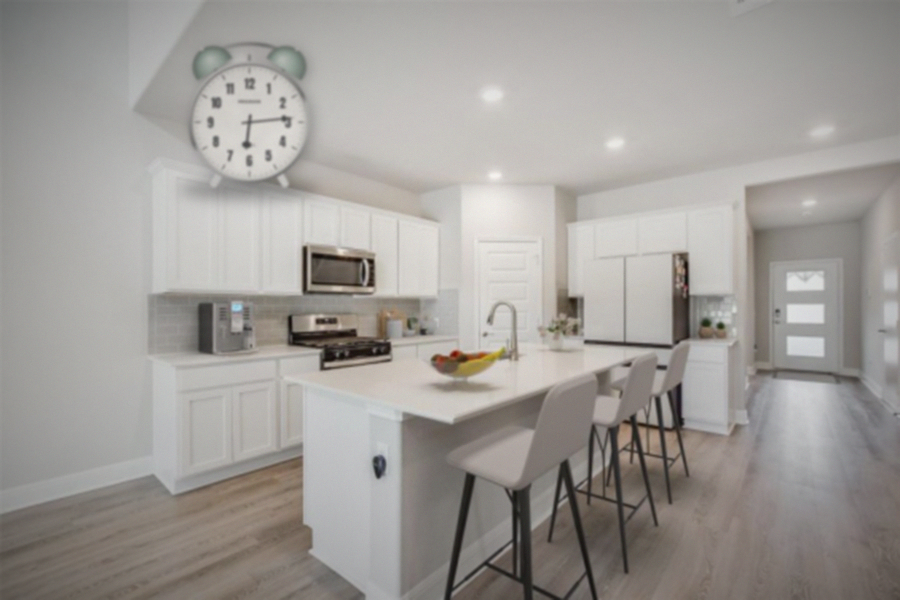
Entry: 6h14
